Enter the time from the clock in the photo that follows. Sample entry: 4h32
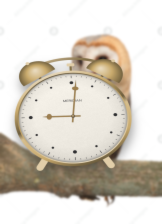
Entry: 9h01
